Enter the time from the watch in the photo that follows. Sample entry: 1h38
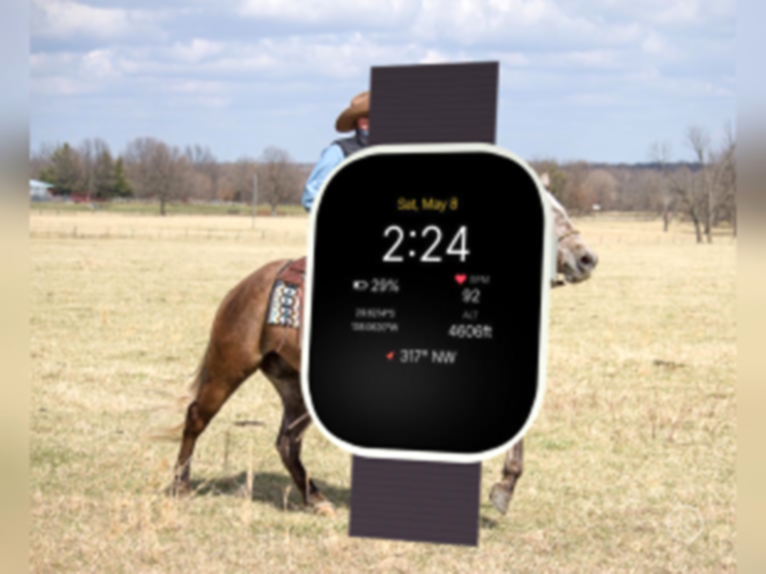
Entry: 2h24
